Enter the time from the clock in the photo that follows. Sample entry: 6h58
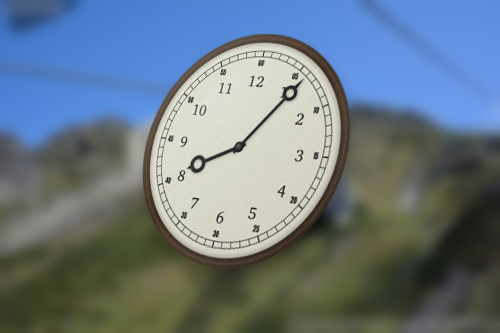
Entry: 8h06
